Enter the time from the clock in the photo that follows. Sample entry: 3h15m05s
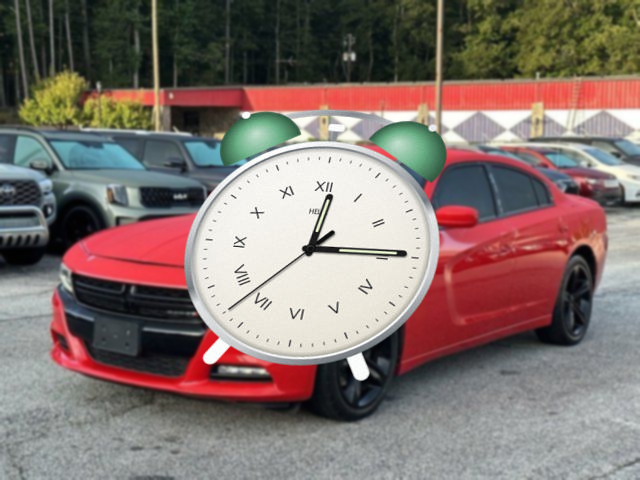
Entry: 12h14m37s
